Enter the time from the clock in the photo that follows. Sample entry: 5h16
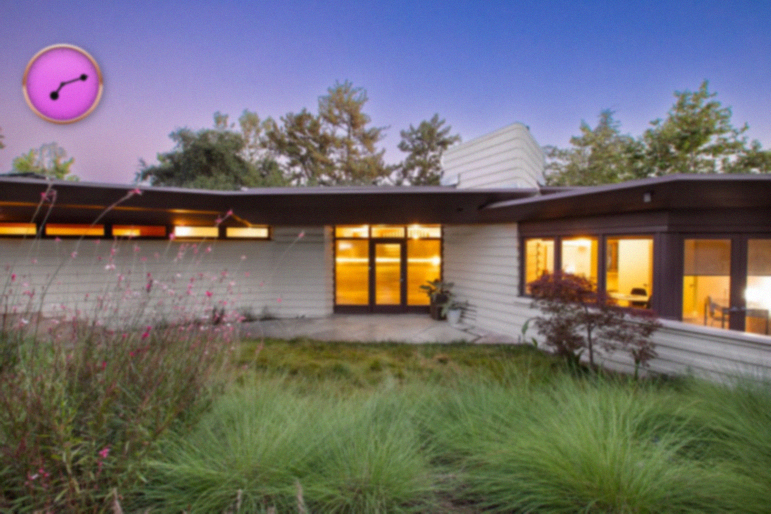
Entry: 7h12
